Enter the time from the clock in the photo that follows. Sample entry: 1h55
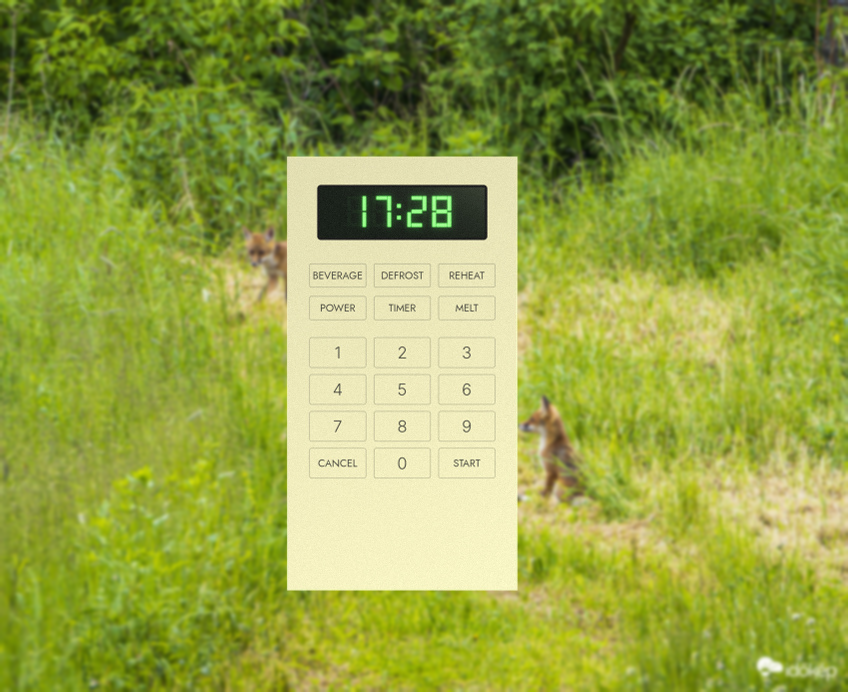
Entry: 17h28
